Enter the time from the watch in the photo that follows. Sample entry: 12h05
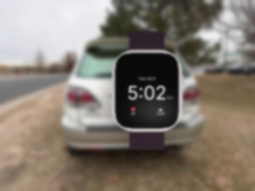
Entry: 5h02
